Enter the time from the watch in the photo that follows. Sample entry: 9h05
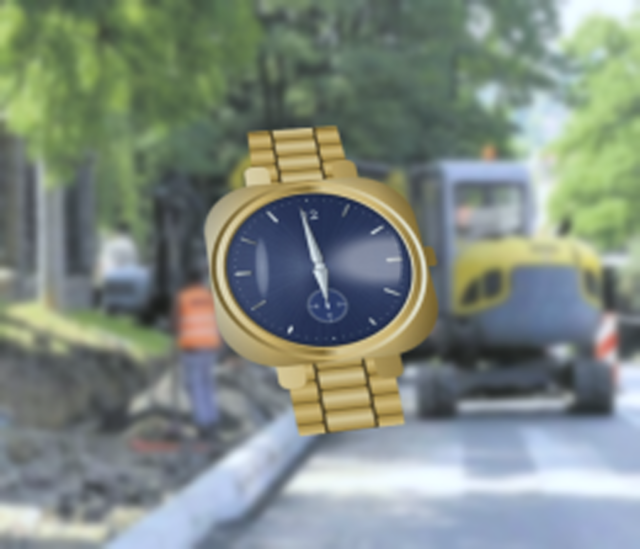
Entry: 5h59
